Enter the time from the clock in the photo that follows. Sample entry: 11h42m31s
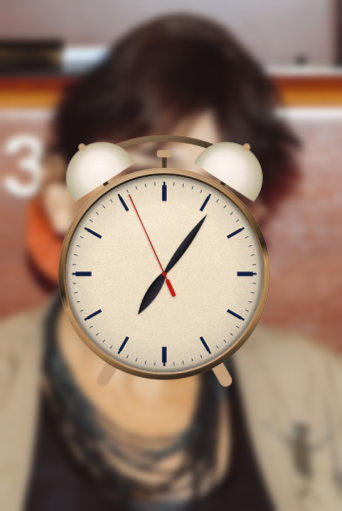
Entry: 7h05m56s
